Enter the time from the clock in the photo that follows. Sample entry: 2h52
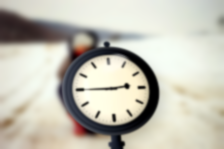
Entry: 2h45
